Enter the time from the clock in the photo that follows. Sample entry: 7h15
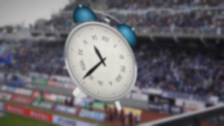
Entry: 10h36
